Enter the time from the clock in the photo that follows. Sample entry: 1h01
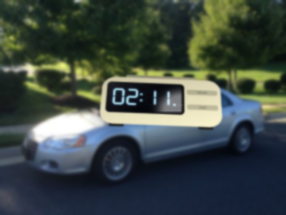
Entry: 2h11
